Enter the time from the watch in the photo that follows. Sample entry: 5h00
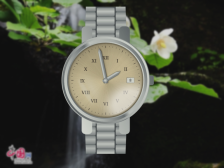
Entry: 1h58
